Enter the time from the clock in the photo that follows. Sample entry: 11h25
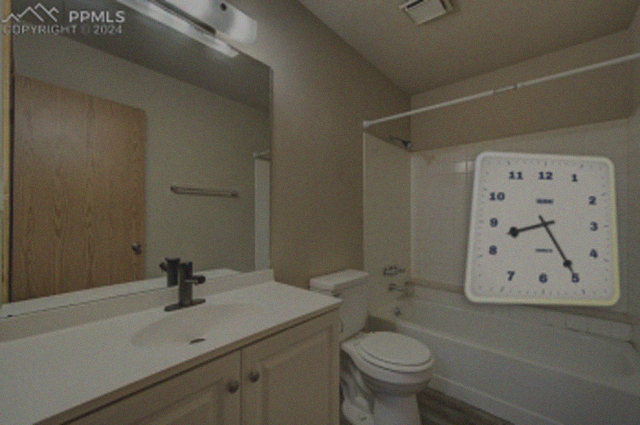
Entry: 8h25
